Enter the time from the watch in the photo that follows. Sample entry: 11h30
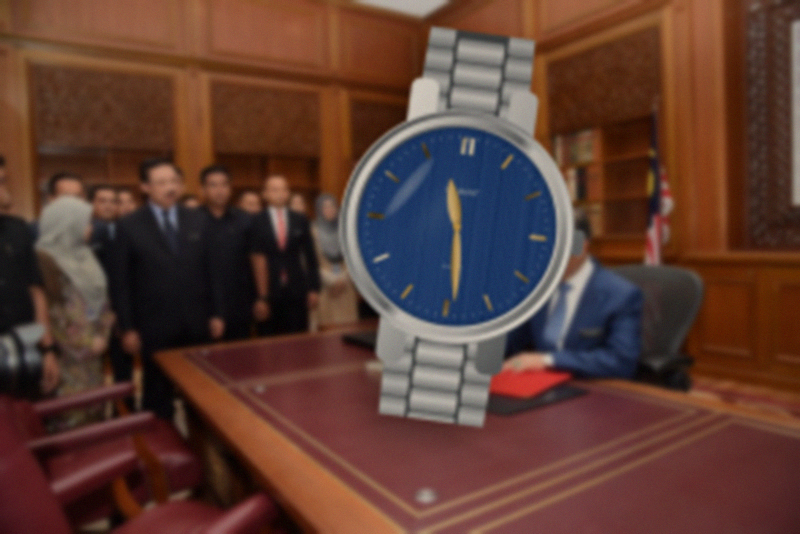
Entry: 11h29
